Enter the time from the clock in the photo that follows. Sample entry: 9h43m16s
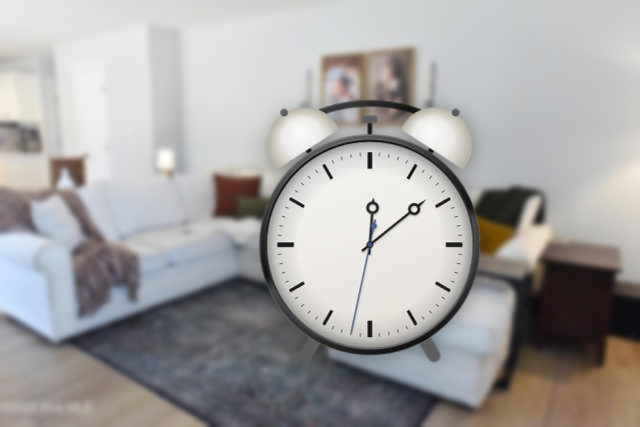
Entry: 12h08m32s
